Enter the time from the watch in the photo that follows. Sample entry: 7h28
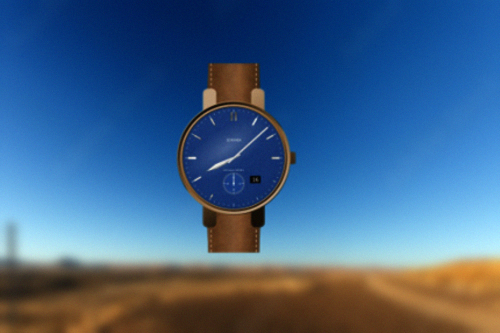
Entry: 8h08
